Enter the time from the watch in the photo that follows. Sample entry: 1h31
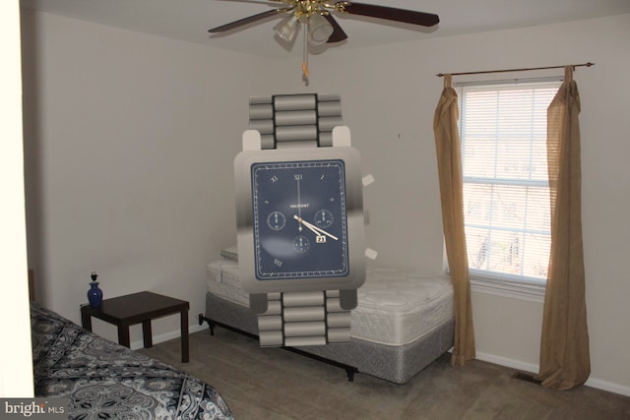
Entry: 4h20
